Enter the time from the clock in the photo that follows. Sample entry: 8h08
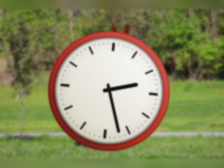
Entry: 2h27
